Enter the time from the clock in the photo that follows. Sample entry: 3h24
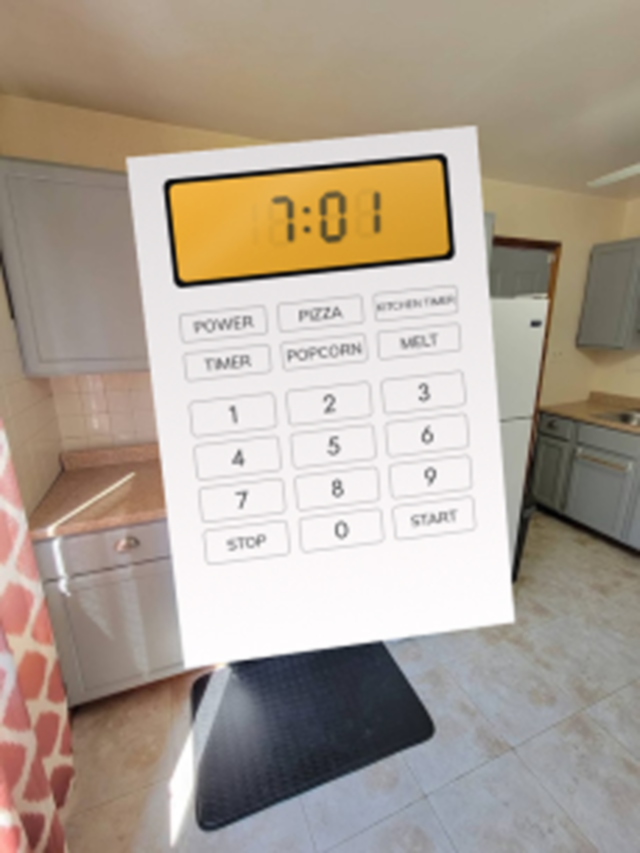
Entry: 7h01
